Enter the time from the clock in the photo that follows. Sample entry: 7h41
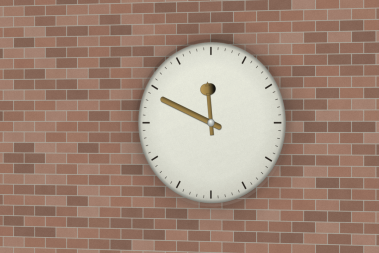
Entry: 11h49
